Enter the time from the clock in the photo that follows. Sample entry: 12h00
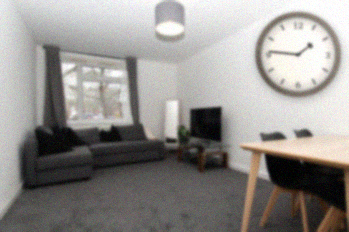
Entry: 1h46
